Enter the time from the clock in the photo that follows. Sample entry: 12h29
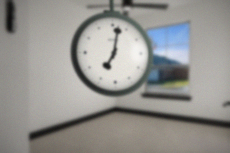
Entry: 7h02
